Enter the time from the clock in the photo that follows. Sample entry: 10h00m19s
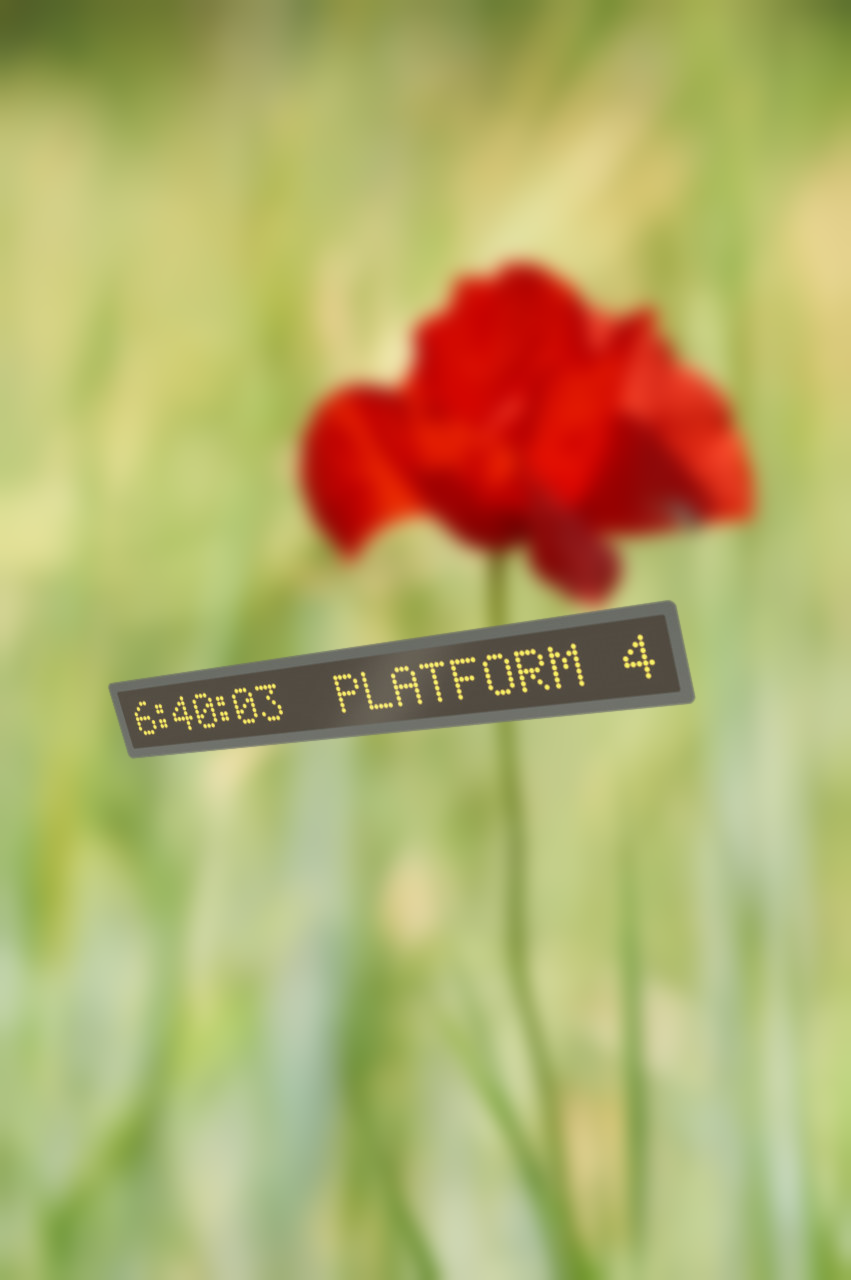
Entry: 6h40m03s
